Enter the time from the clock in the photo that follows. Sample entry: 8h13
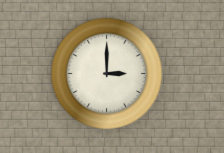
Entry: 3h00
